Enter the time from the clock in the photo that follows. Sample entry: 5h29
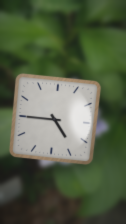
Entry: 4h45
